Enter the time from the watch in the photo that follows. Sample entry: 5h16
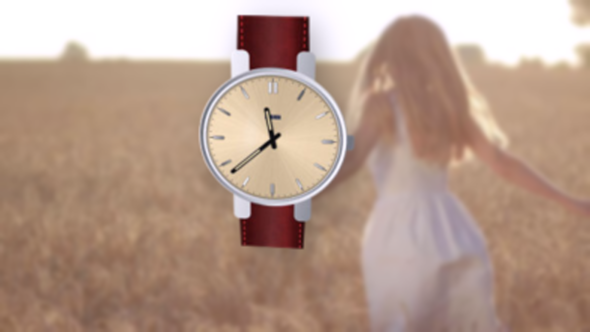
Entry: 11h38
